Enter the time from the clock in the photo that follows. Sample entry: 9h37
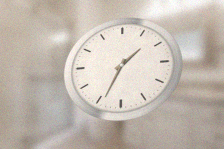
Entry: 1h34
